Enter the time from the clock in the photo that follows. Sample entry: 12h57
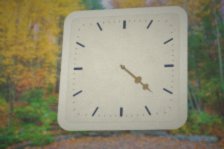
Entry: 4h22
